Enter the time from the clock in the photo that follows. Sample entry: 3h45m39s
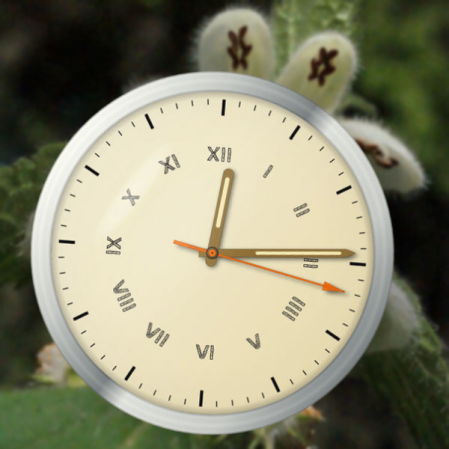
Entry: 12h14m17s
